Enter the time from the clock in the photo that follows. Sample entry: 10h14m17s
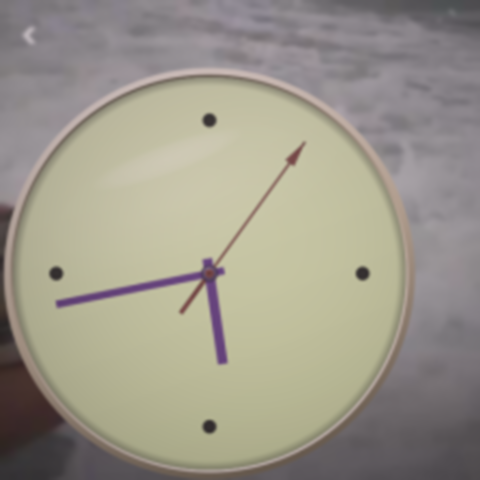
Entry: 5h43m06s
